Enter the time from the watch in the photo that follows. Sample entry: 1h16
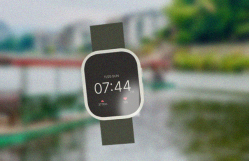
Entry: 7h44
